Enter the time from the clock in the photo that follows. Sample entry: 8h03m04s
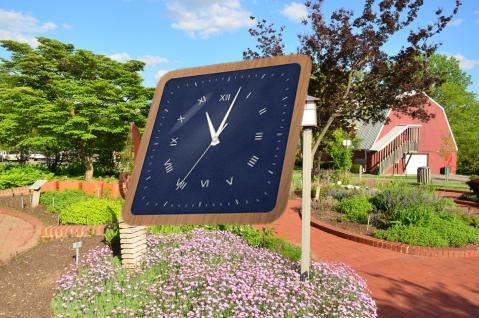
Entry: 11h02m35s
